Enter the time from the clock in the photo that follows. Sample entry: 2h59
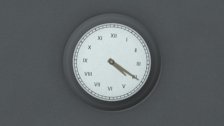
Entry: 4h20
